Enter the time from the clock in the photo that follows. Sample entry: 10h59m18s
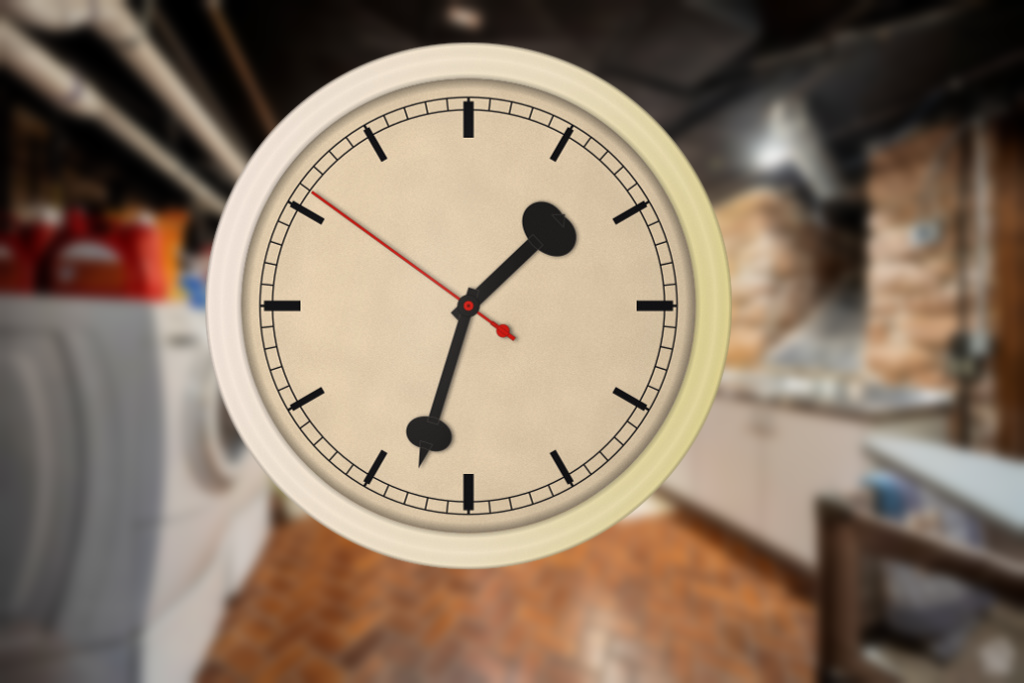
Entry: 1h32m51s
